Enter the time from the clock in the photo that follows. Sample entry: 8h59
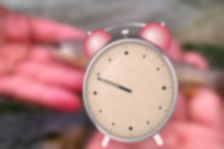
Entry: 9h49
